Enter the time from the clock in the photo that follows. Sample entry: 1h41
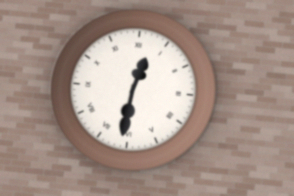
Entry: 12h31
